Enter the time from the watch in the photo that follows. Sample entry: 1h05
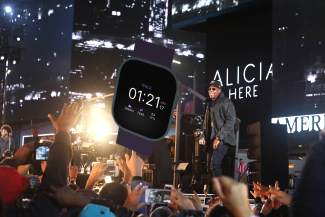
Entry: 1h21
